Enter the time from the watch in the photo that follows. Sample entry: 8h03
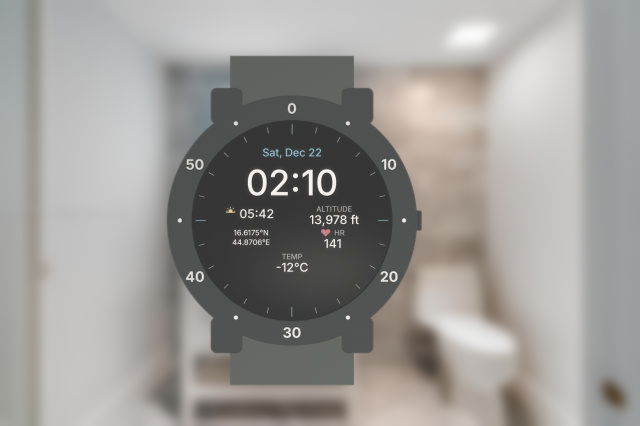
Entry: 2h10
